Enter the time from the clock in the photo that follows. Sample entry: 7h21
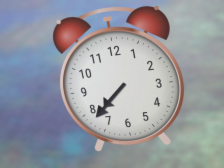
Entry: 7h38
